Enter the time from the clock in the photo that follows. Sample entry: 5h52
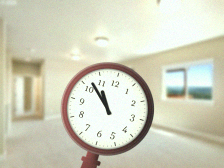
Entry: 10h52
